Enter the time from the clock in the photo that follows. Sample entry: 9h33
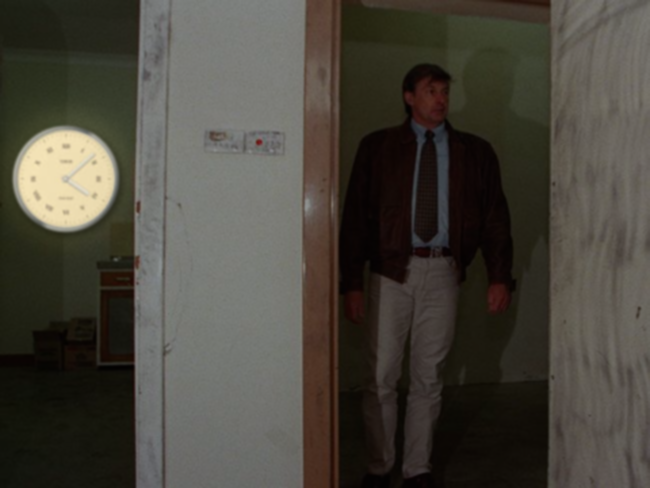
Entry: 4h08
